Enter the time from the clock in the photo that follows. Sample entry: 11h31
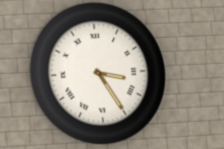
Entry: 3h25
